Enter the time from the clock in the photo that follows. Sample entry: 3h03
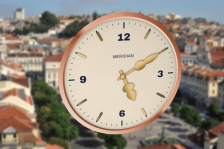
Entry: 5h10
